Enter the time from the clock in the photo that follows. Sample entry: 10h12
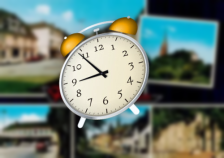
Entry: 8h54
